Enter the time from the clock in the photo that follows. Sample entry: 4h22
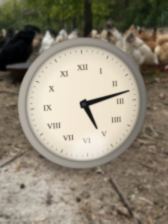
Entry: 5h13
